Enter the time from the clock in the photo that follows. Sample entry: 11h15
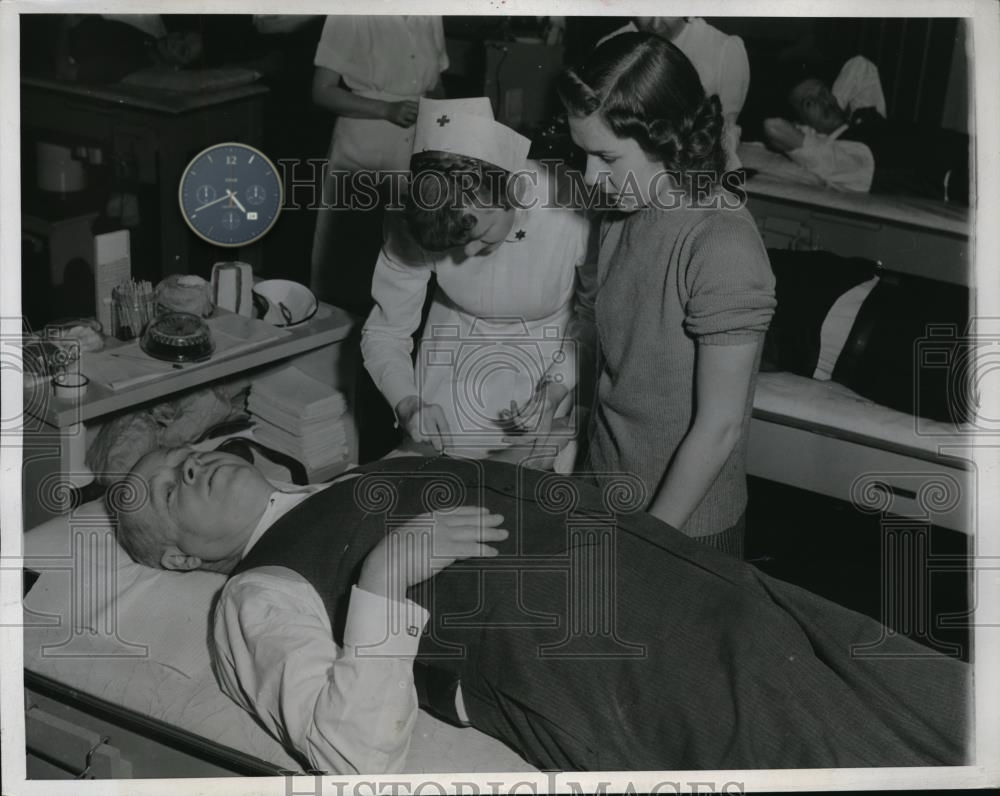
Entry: 4h41
